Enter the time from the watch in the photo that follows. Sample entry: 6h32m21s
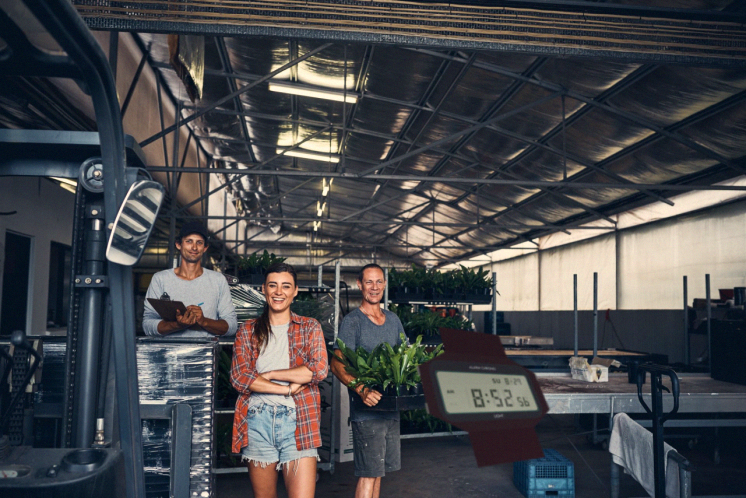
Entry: 8h52m56s
